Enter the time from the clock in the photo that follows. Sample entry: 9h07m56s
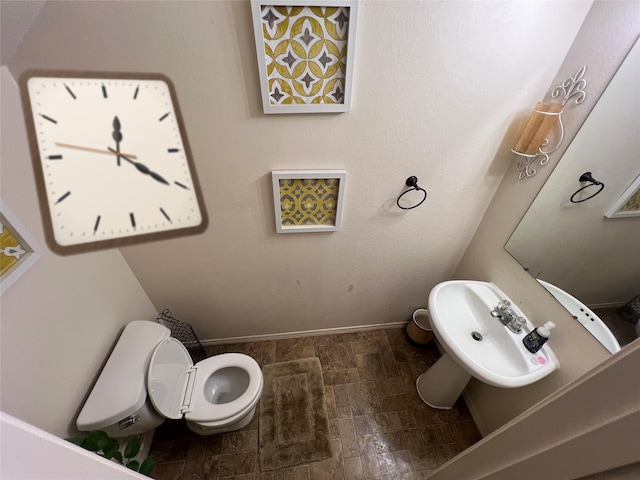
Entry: 12h20m47s
